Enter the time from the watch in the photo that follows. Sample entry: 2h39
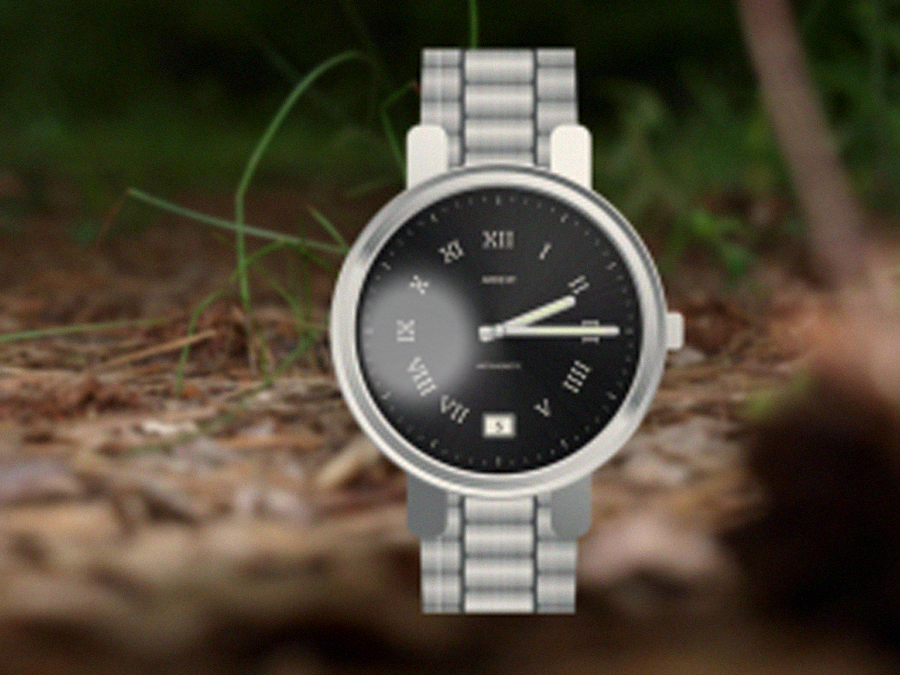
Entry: 2h15
